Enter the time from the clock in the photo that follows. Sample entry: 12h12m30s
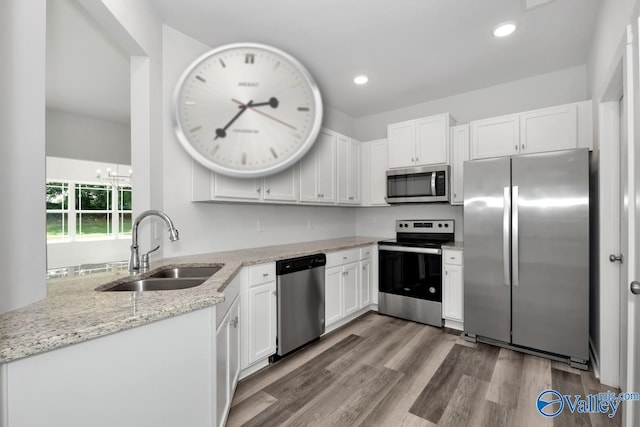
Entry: 2h36m19s
